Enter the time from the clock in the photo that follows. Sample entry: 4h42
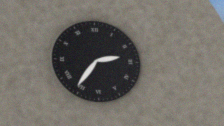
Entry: 2h36
